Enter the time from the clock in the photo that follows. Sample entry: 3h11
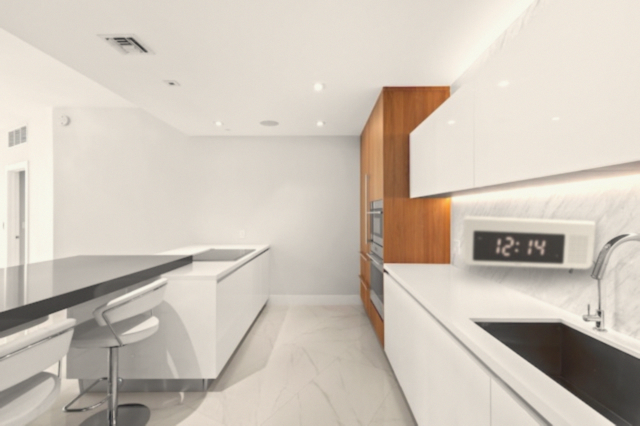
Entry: 12h14
